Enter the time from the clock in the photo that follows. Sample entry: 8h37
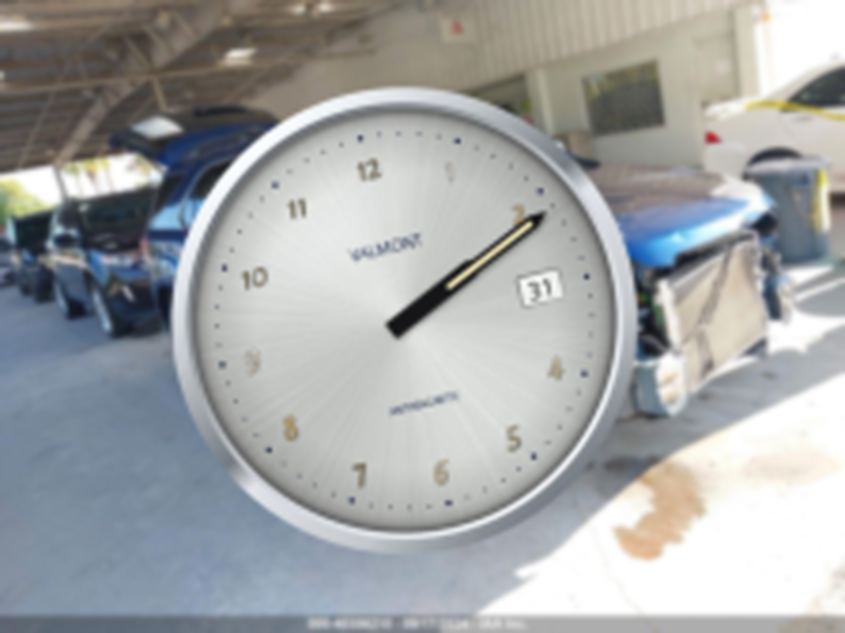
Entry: 2h11
